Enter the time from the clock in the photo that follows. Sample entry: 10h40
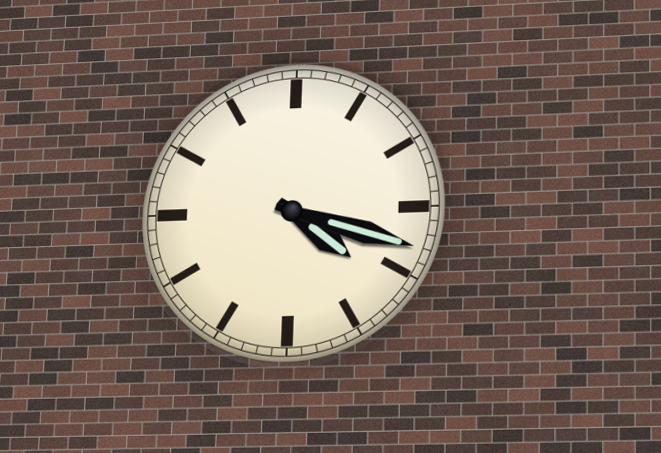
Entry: 4h18
